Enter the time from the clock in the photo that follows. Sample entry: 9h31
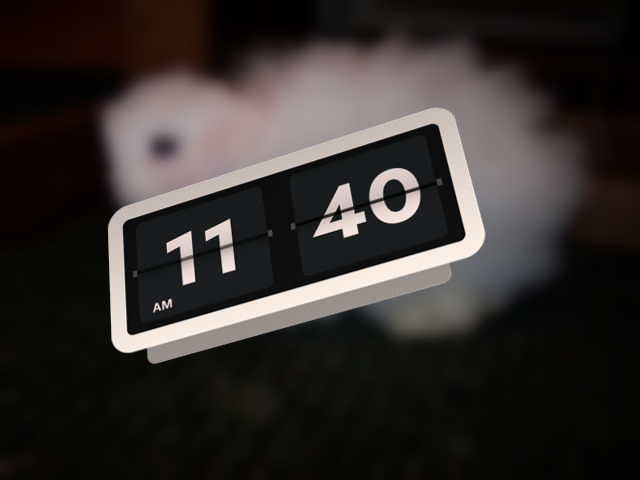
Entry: 11h40
